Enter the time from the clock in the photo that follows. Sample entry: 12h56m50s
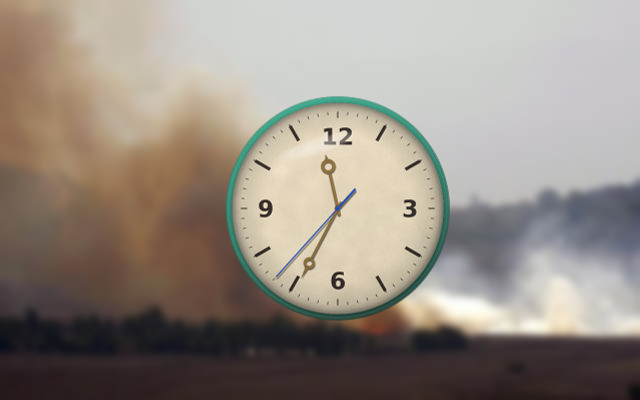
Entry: 11h34m37s
